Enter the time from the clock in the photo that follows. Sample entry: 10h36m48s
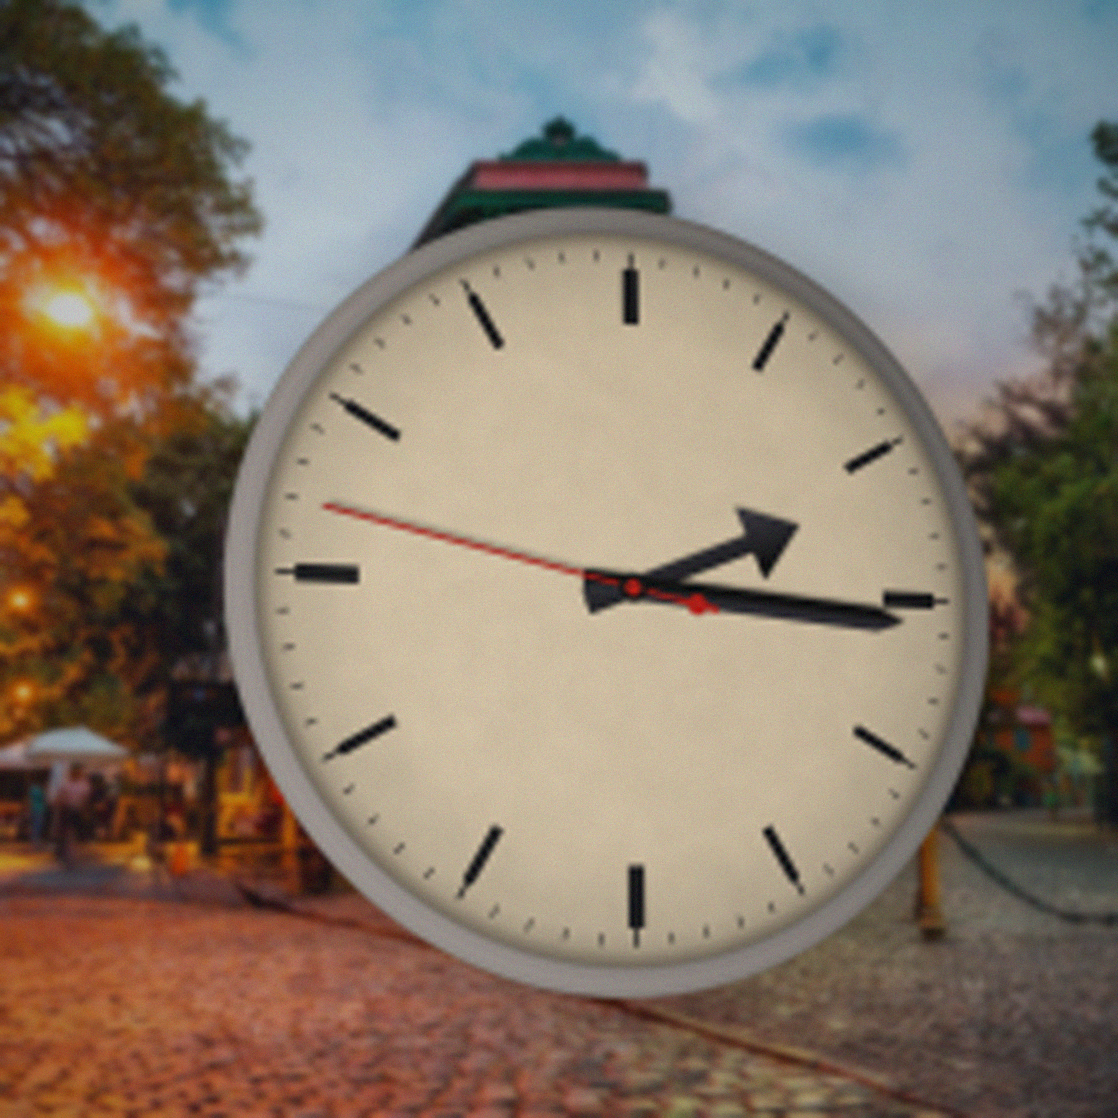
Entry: 2h15m47s
